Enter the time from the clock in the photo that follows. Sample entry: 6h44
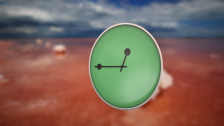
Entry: 12h45
